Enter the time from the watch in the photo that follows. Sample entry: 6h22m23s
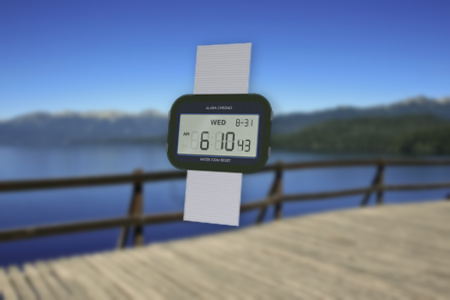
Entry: 6h10m43s
